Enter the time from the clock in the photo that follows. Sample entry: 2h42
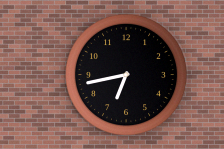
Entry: 6h43
